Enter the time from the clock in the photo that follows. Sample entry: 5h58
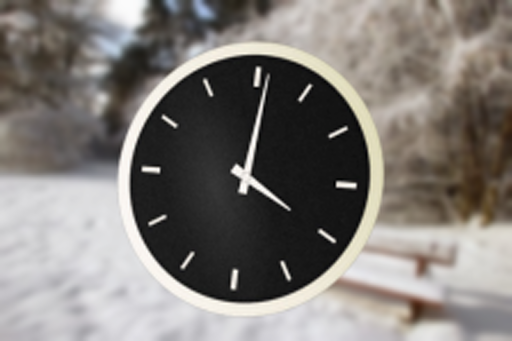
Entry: 4h01
